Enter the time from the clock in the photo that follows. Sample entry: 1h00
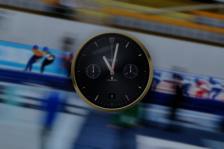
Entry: 11h02
